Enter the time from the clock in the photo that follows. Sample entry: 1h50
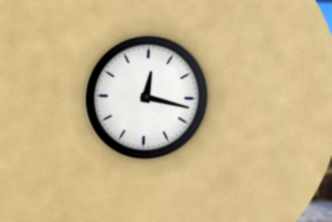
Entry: 12h17
